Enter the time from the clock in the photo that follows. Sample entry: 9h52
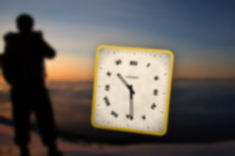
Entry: 10h29
